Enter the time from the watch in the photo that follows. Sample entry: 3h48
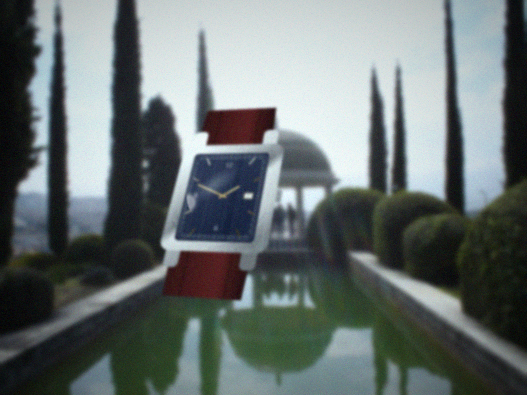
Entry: 1h49
